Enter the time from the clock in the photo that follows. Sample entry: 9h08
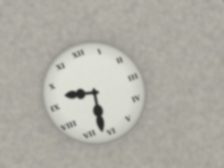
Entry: 9h32
